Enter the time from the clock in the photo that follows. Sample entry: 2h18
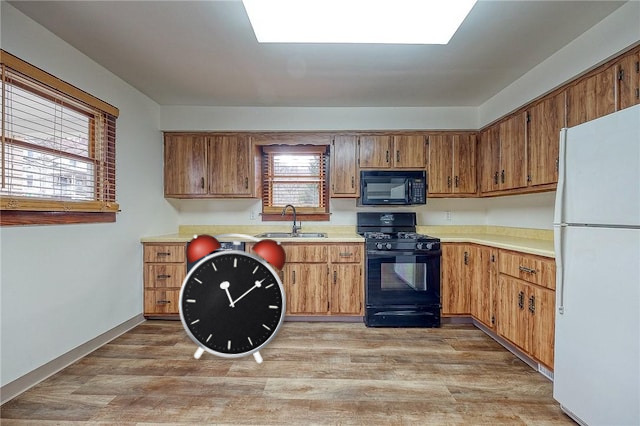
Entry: 11h08
